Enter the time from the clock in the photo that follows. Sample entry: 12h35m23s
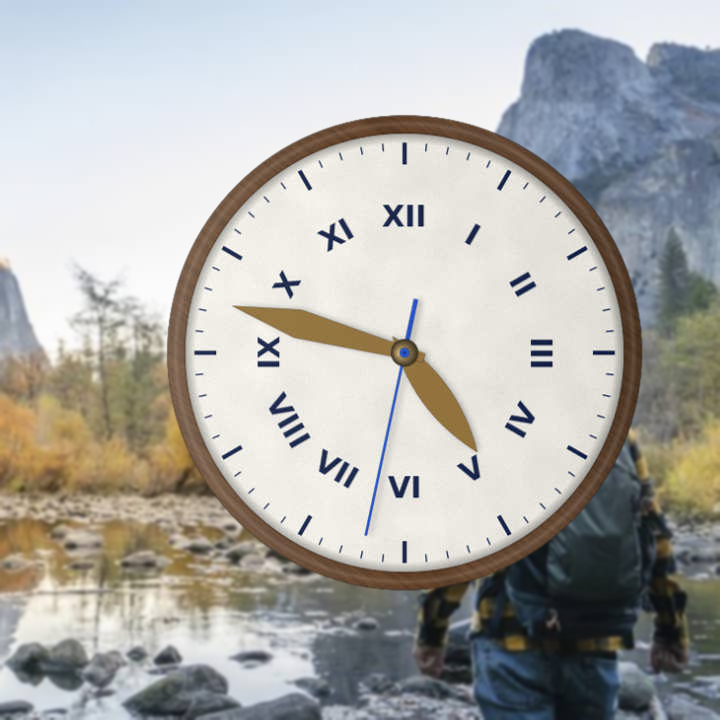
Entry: 4h47m32s
